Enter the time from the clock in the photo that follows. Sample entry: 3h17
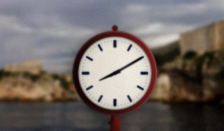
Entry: 8h10
